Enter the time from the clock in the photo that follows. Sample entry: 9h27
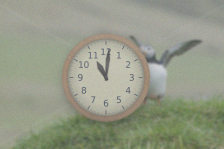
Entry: 11h01
